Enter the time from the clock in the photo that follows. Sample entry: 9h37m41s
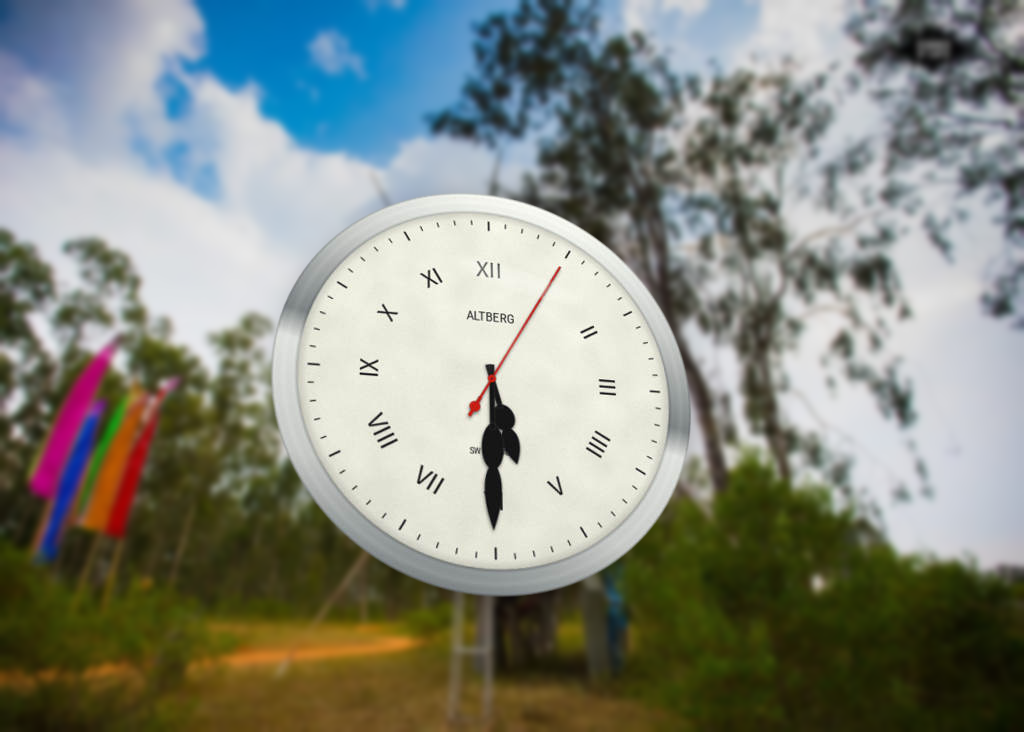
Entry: 5h30m05s
